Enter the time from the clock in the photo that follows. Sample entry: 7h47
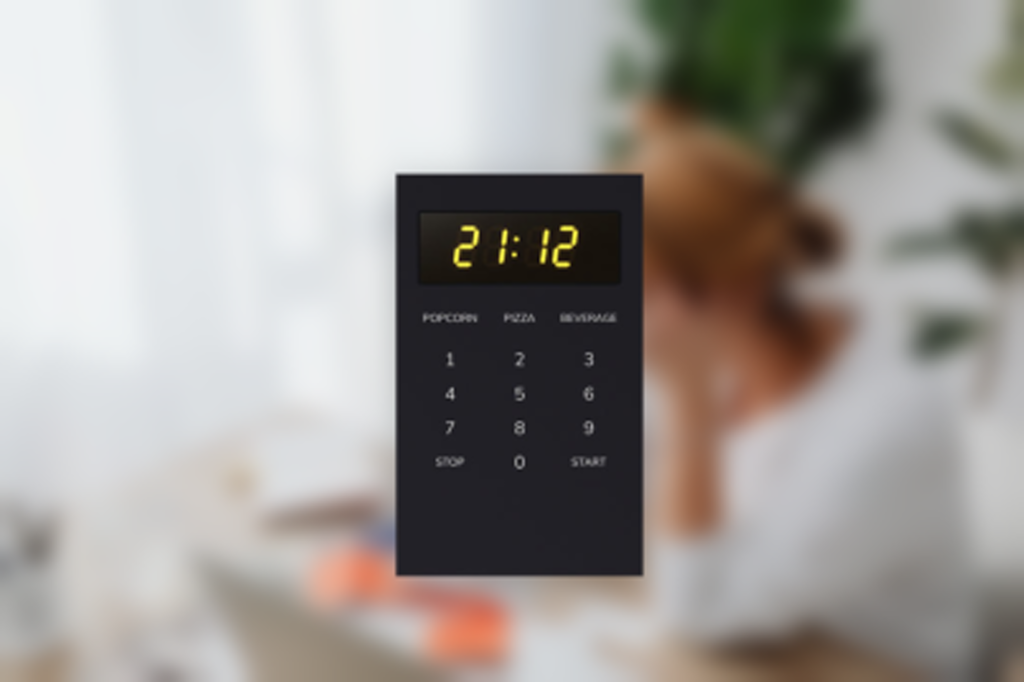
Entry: 21h12
